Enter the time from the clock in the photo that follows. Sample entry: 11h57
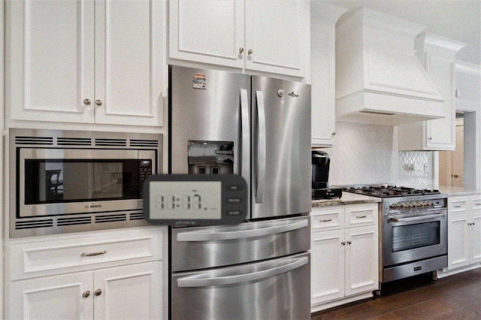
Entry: 11h17
